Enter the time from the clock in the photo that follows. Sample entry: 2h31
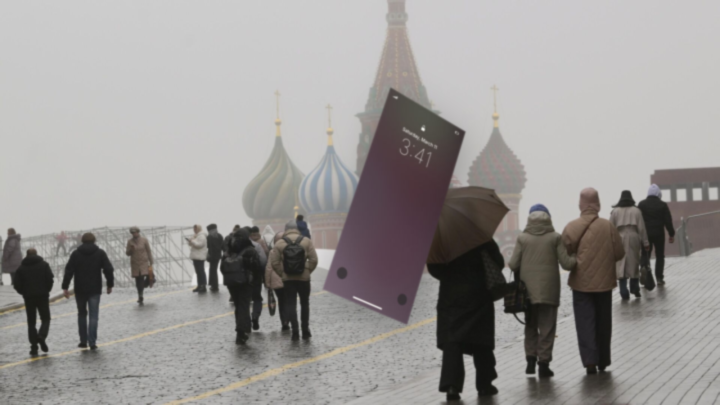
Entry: 3h41
